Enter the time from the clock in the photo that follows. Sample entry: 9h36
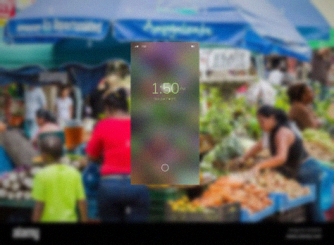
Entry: 1h50
